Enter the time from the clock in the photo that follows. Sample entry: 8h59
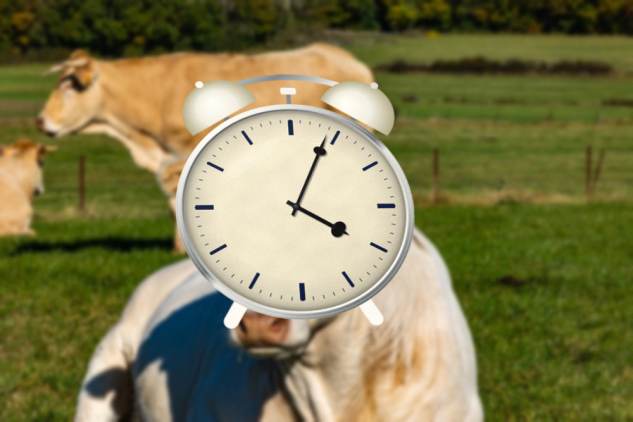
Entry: 4h04
